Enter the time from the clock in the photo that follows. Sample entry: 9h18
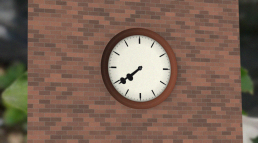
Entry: 7h39
